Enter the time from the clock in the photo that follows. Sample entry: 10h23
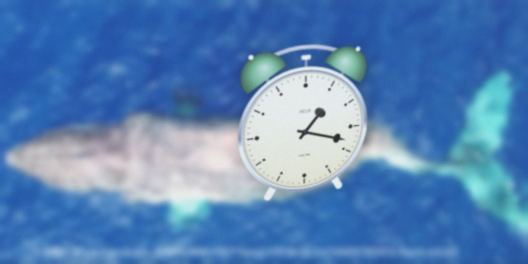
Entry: 1h18
